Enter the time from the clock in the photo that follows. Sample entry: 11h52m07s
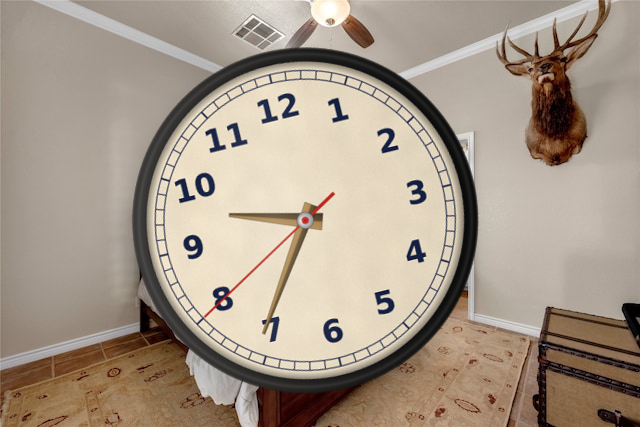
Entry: 9h35m40s
